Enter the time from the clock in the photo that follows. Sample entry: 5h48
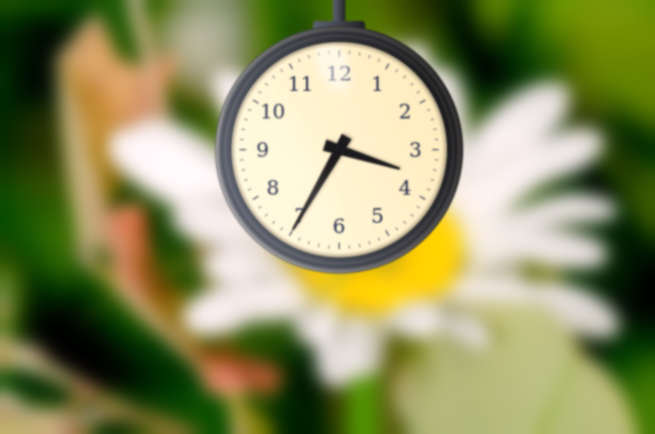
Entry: 3h35
